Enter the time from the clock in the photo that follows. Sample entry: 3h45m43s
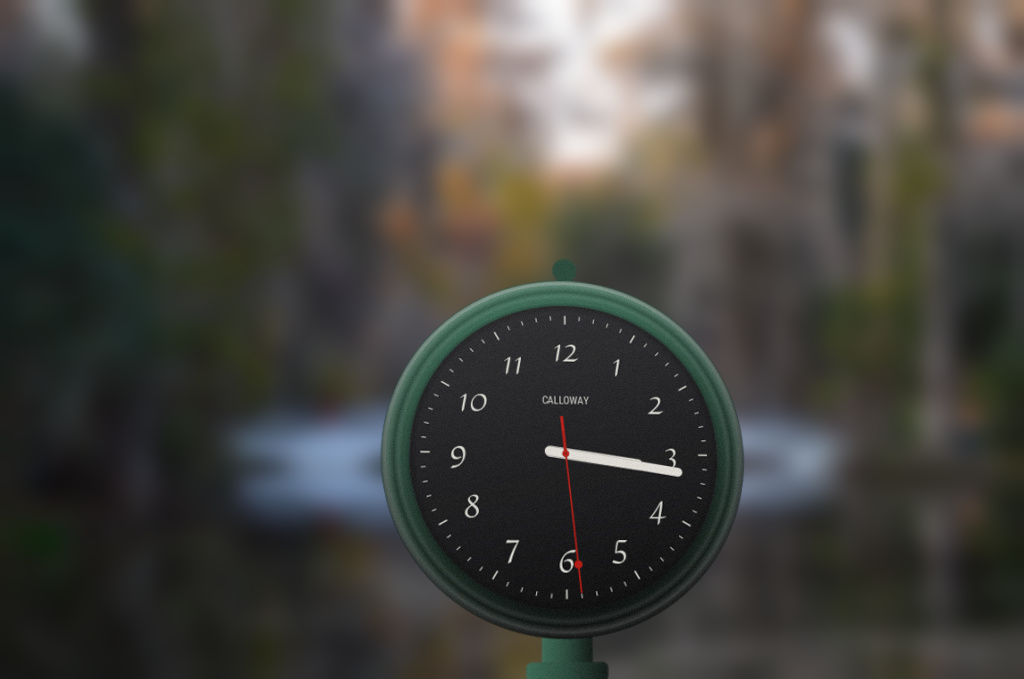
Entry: 3h16m29s
